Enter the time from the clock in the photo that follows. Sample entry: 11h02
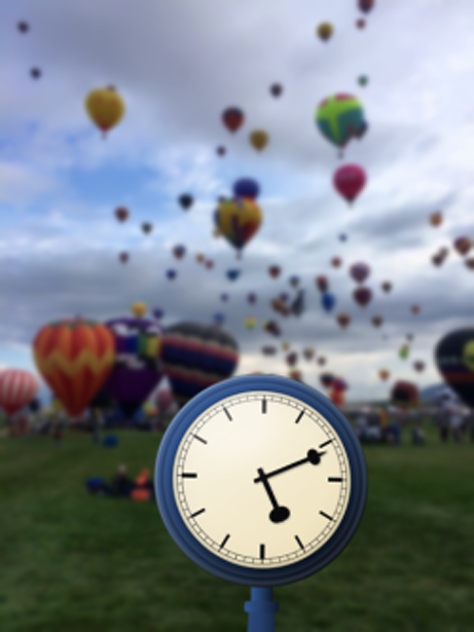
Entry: 5h11
